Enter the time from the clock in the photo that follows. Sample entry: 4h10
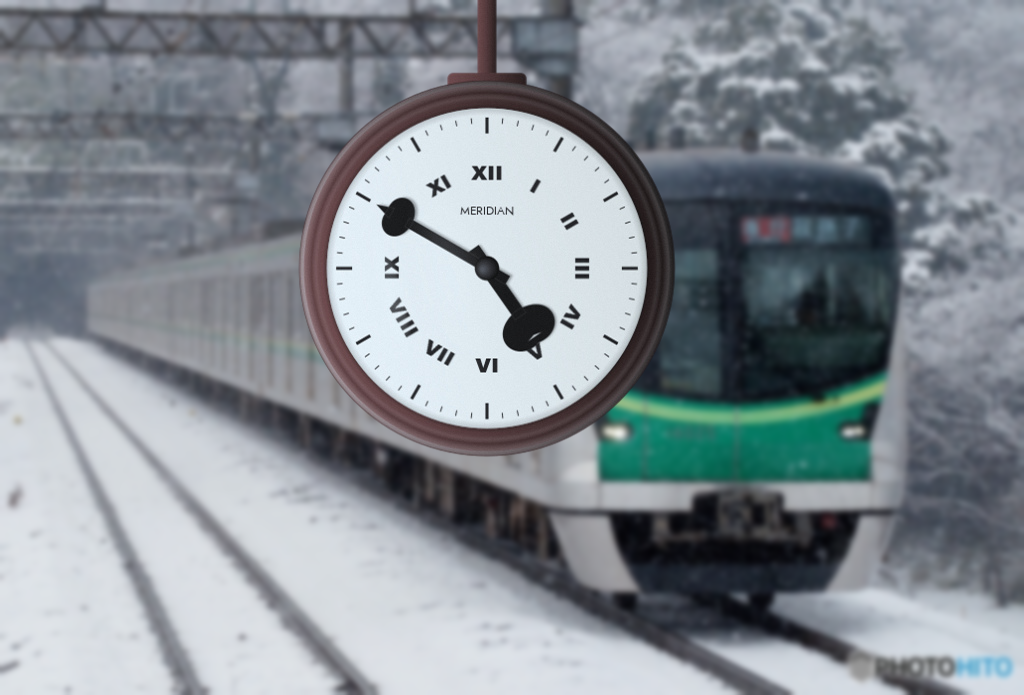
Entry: 4h50
